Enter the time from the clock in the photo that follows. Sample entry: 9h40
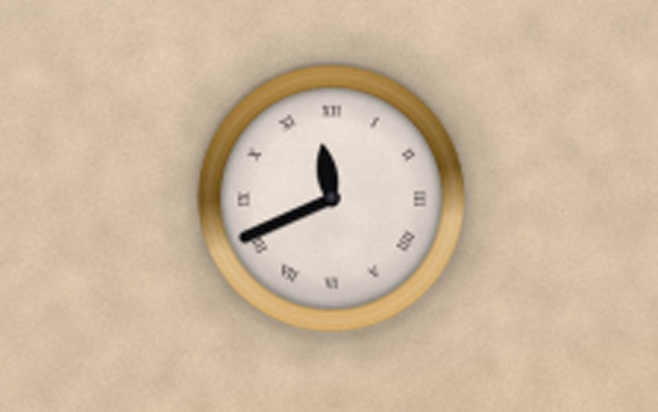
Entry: 11h41
